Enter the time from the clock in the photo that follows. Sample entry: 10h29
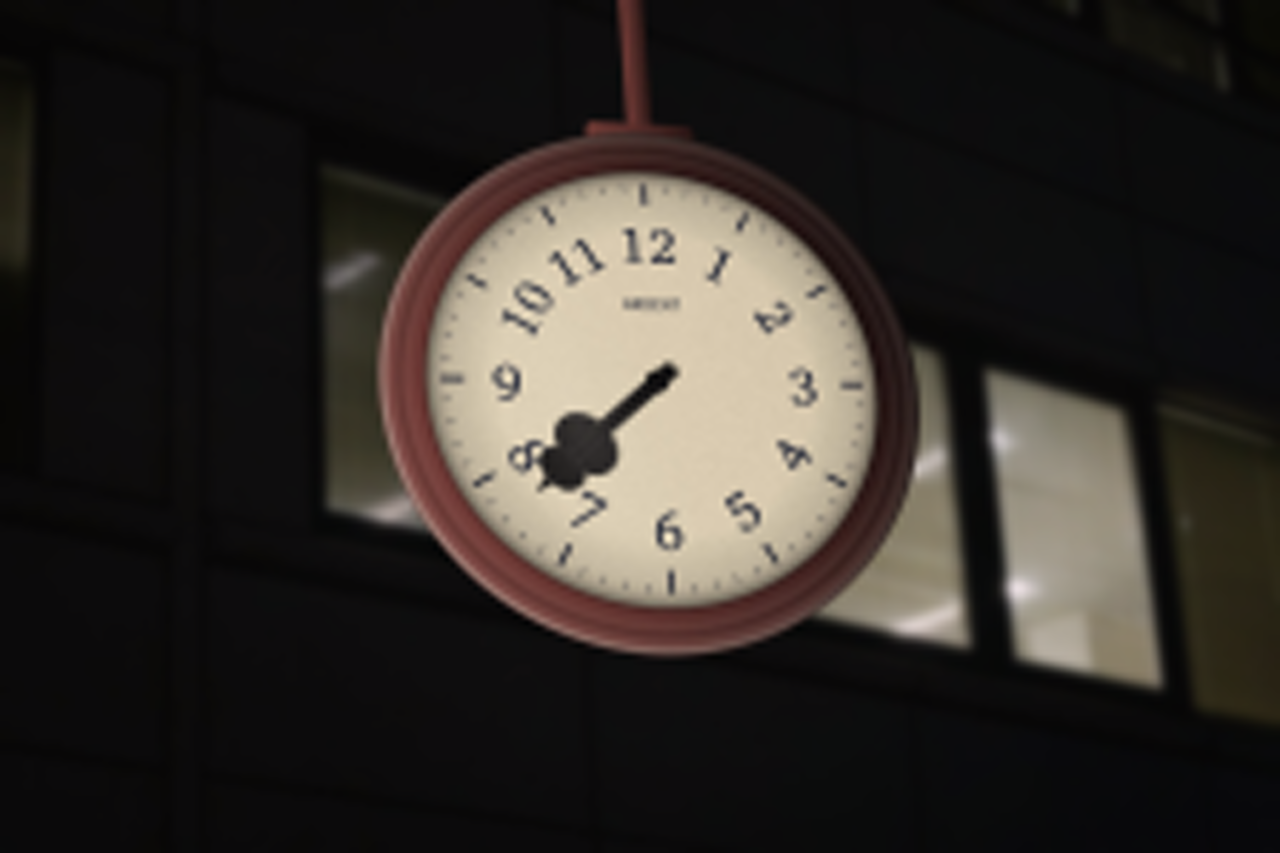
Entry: 7h38
